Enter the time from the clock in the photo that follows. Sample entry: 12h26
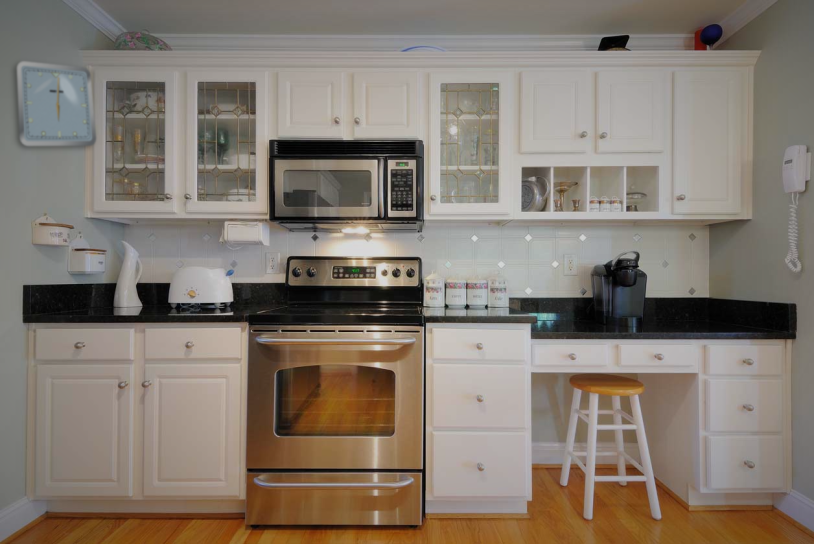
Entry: 6h01
